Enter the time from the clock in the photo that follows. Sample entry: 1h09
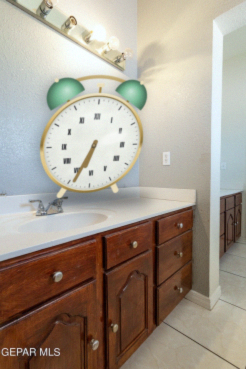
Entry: 6h34
